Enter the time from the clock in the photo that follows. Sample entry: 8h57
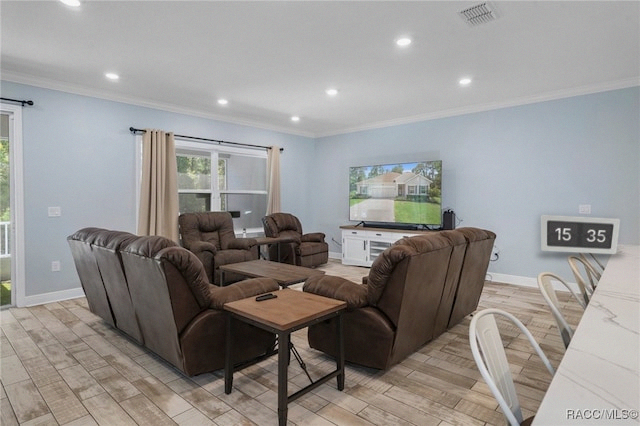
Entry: 15h35
